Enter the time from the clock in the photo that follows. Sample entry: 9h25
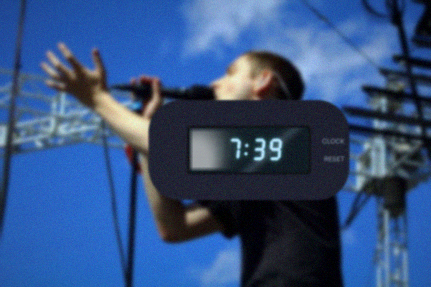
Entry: 7h39
